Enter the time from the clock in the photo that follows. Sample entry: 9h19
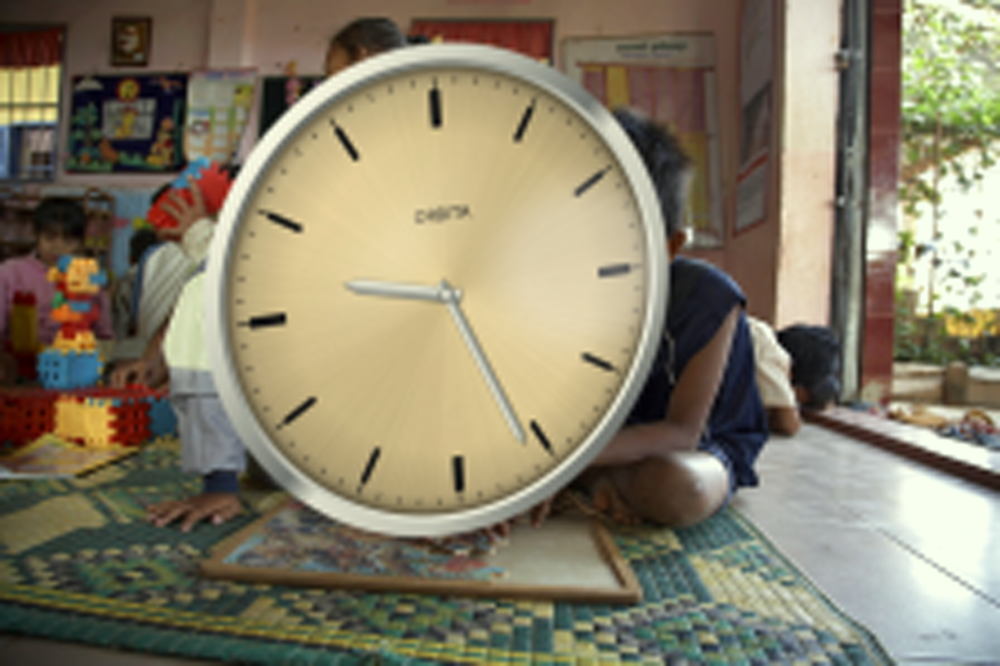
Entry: 9h26
